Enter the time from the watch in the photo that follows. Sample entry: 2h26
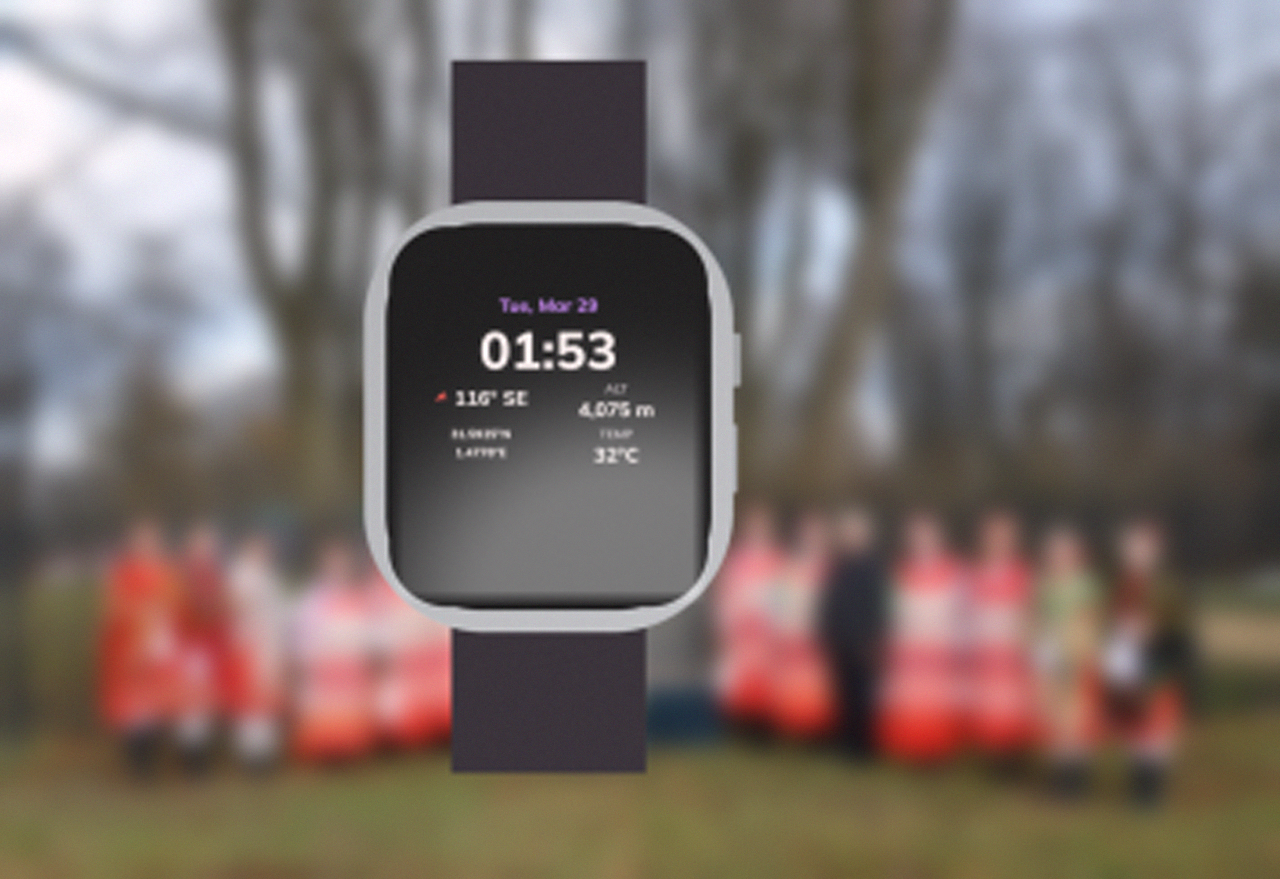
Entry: 1h53
